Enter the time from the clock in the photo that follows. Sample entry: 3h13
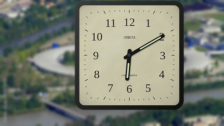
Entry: 6h10
